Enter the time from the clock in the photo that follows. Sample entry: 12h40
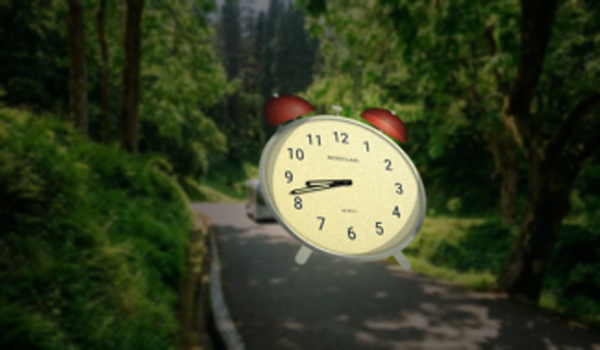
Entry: 8h42
